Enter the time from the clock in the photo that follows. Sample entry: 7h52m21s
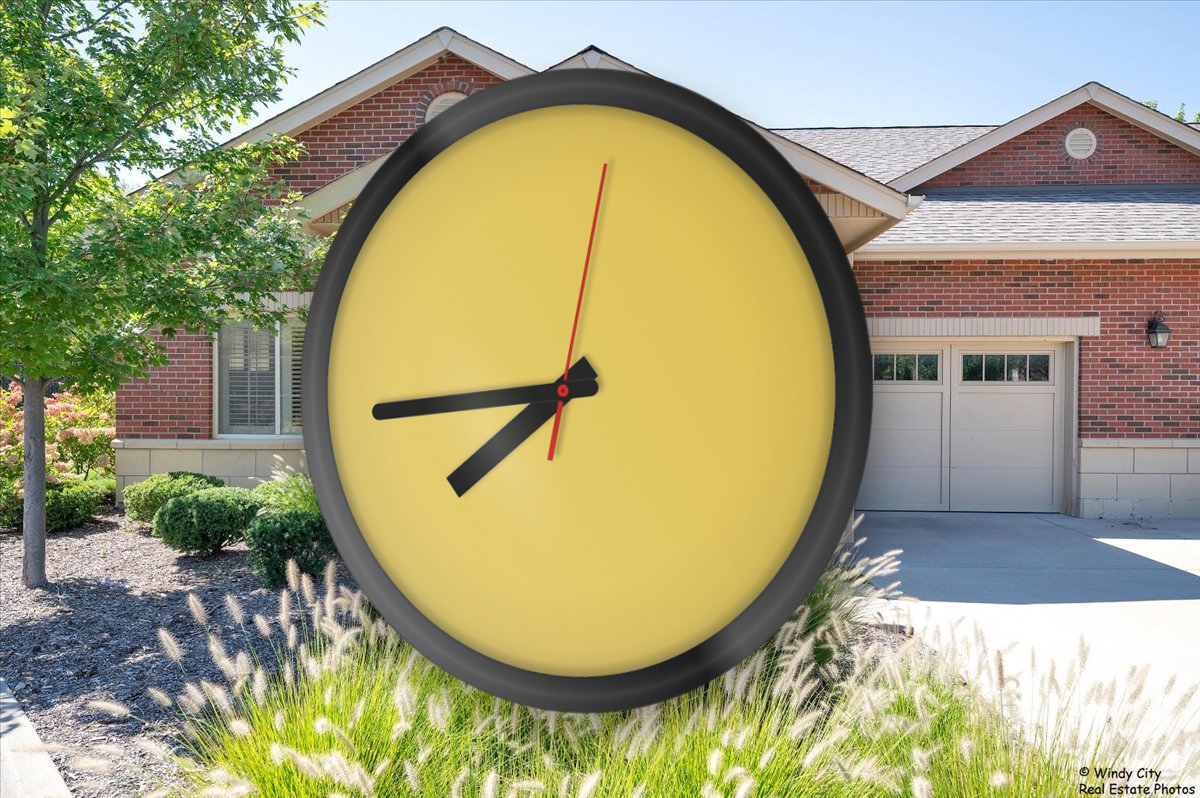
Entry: 7h44m02s
